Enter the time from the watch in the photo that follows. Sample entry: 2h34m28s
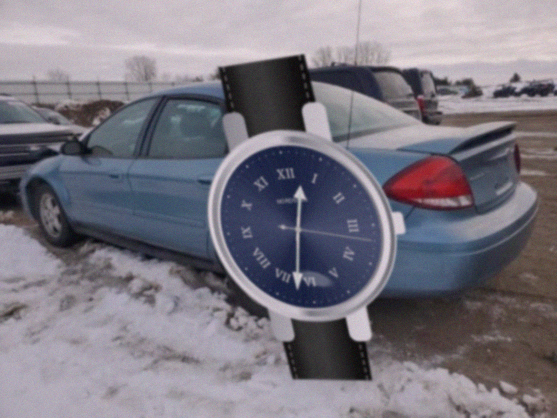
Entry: 12h32m17s
